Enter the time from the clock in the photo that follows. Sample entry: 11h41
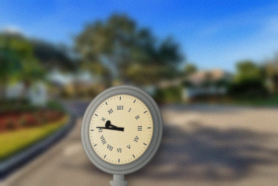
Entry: 9h46
